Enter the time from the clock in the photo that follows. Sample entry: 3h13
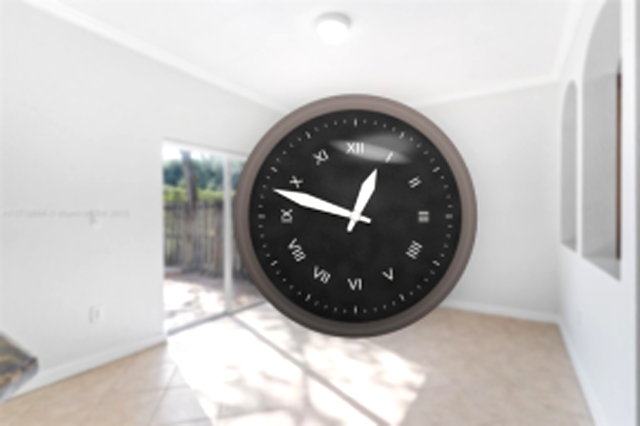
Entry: 12h48
